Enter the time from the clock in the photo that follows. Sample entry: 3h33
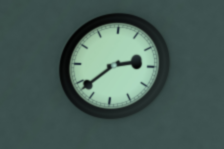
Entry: 2h38
